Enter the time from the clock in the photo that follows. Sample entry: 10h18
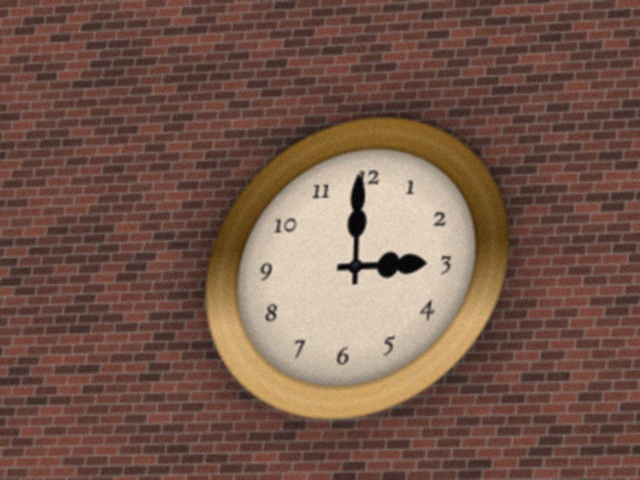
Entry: 2h59
